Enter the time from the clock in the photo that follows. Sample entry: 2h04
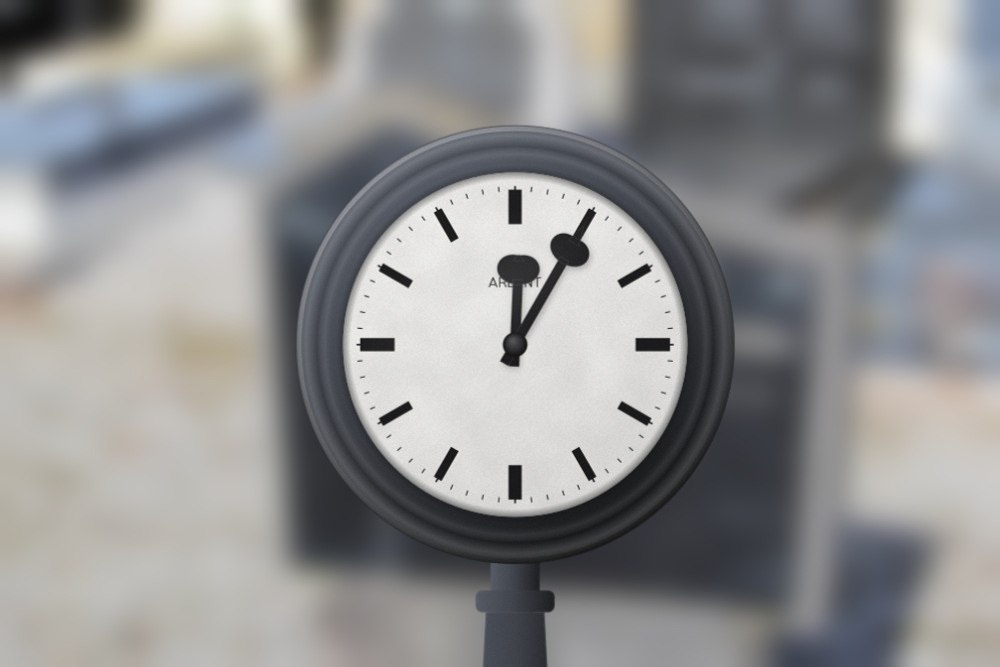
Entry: 12h05
